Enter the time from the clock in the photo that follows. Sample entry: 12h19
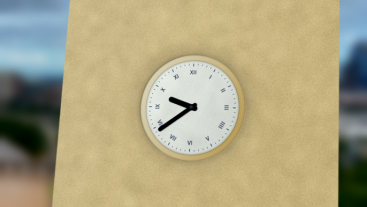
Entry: 9h39
